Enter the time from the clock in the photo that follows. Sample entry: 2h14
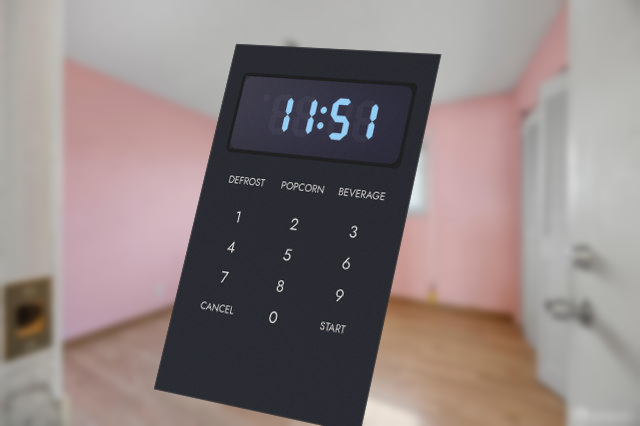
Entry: 11h51
